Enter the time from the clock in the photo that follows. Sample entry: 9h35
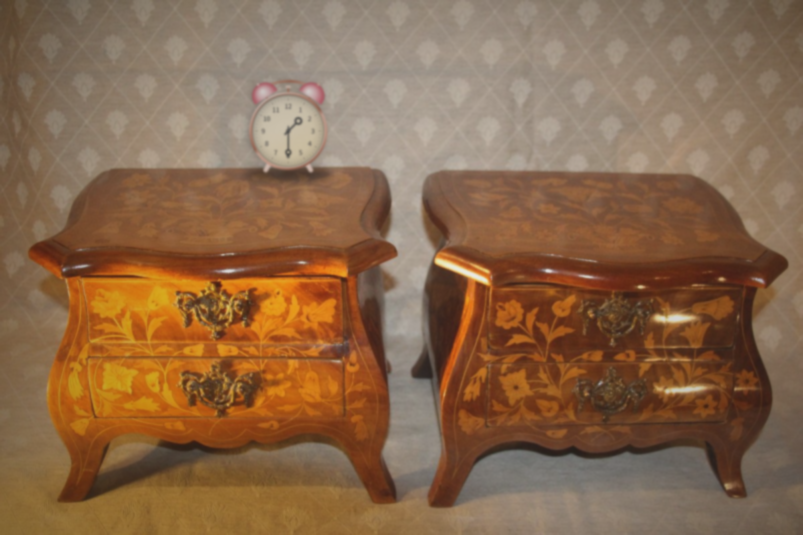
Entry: 1h30
